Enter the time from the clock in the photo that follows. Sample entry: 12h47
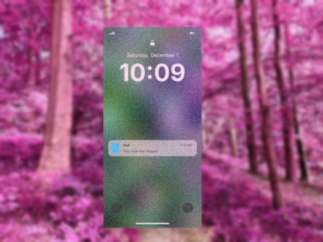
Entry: 10h09
